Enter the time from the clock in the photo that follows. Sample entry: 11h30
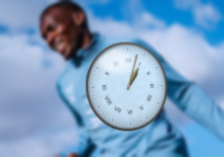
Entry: 1h03
